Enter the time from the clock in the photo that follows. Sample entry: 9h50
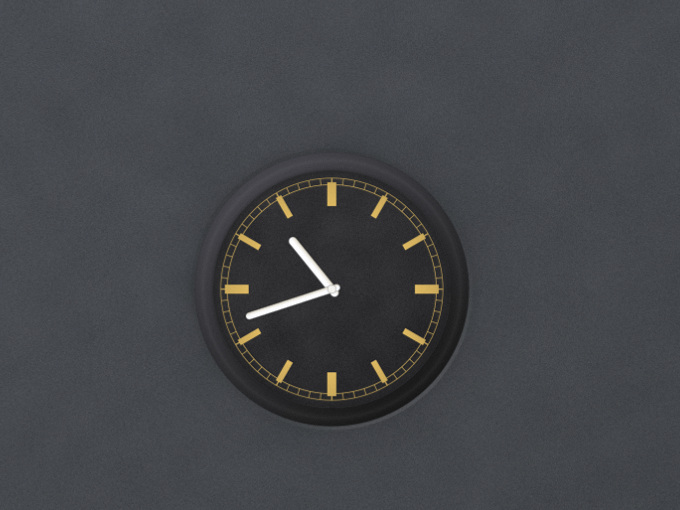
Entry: 10h42
